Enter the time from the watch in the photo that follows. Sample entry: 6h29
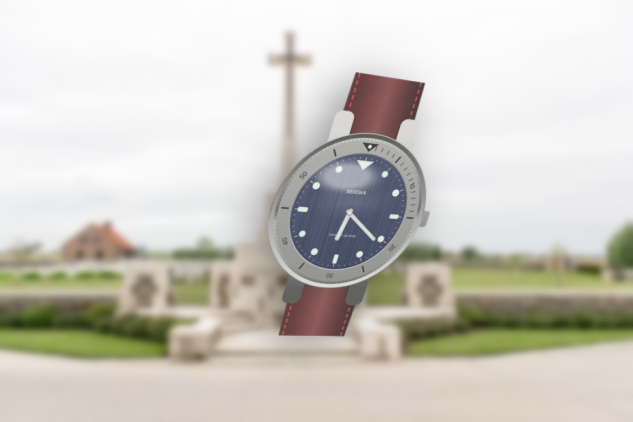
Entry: 6h21
